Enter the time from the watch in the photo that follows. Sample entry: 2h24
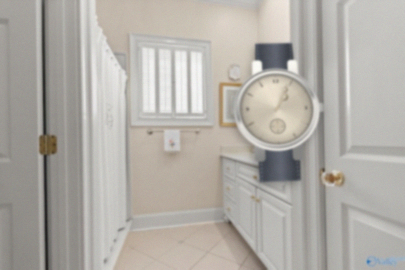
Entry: 1h04
